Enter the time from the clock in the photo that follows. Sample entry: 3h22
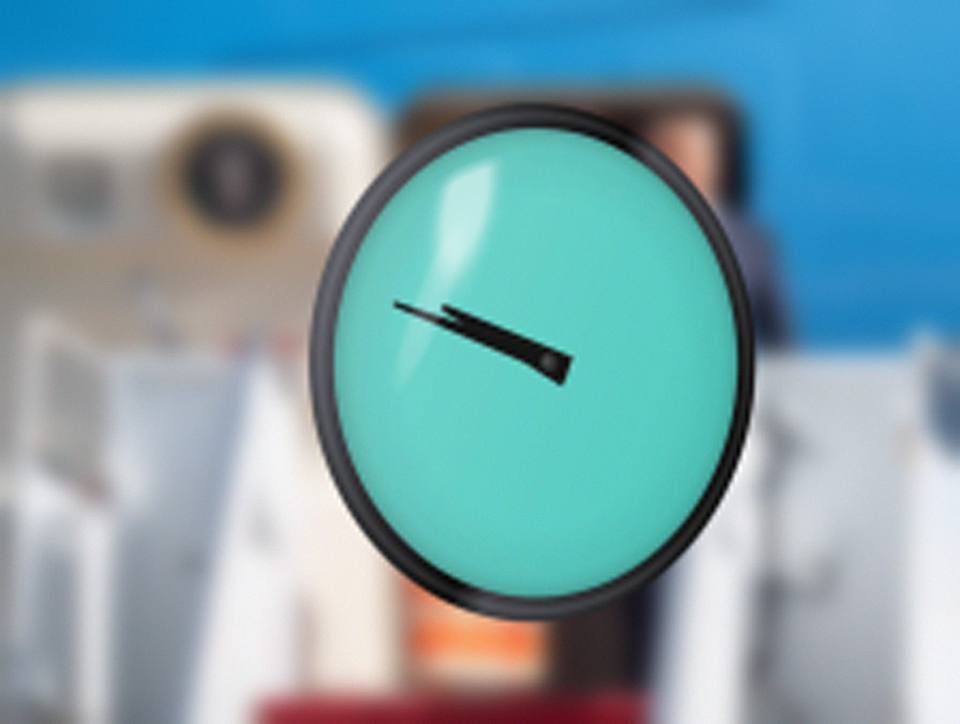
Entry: 9h48
